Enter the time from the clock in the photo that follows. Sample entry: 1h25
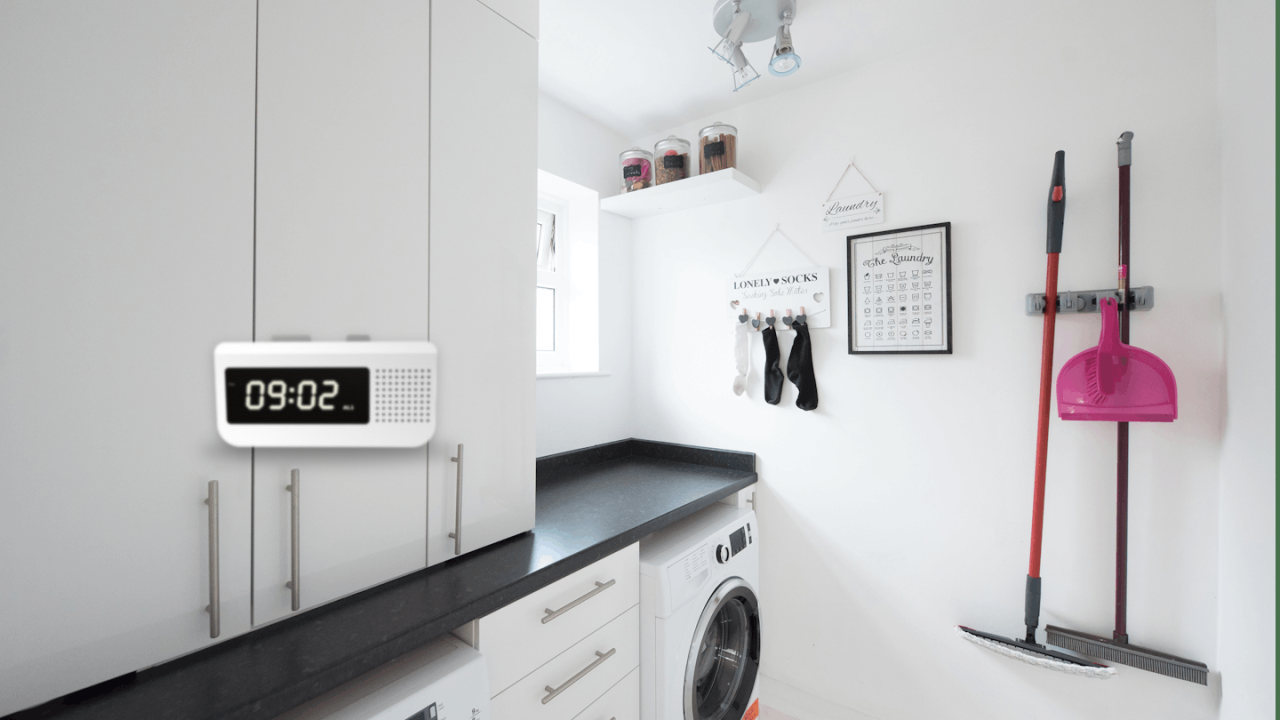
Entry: 9h02
